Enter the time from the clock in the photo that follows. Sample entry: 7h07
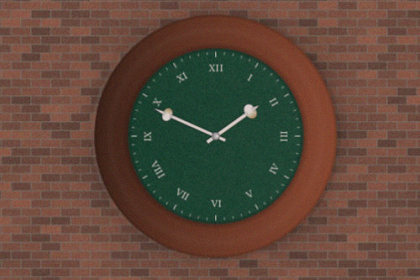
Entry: 1h49
